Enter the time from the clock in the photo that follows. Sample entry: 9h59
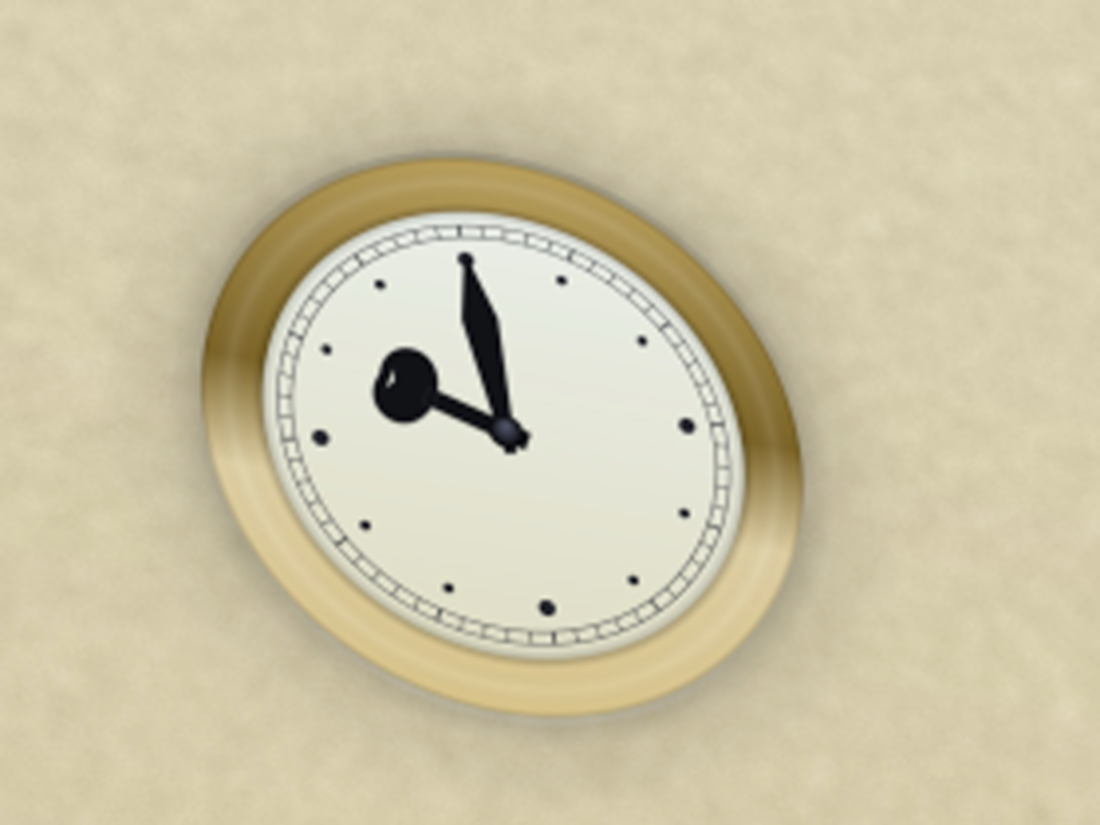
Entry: 10h00
